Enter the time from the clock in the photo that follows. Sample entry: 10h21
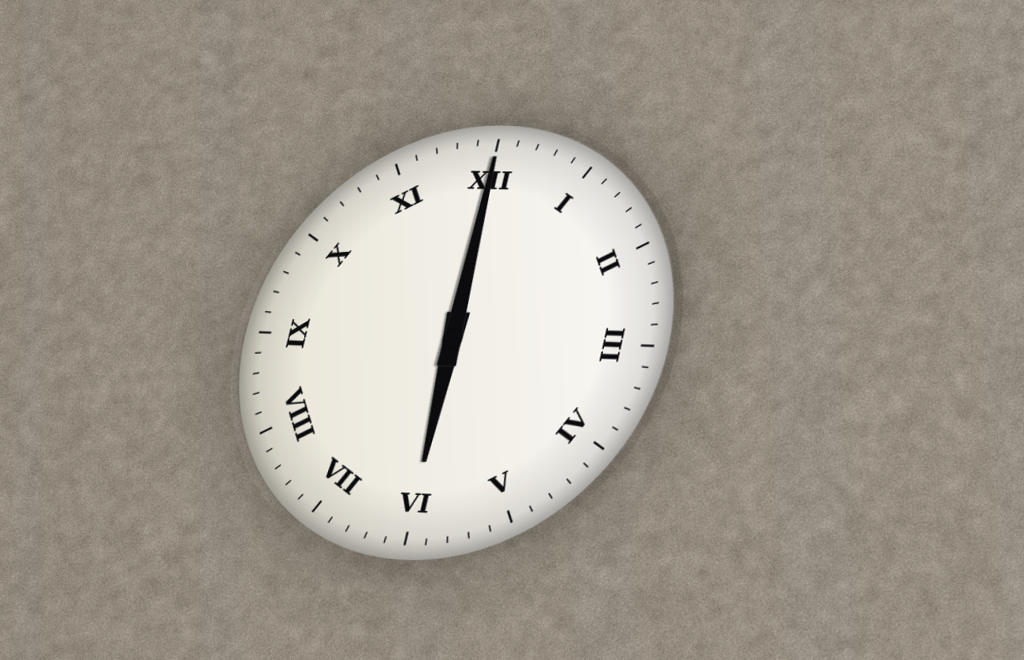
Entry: 6h00
